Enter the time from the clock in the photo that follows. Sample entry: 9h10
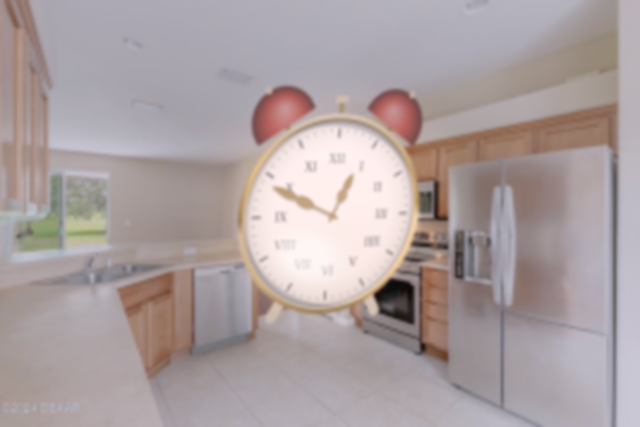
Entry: 12h49
